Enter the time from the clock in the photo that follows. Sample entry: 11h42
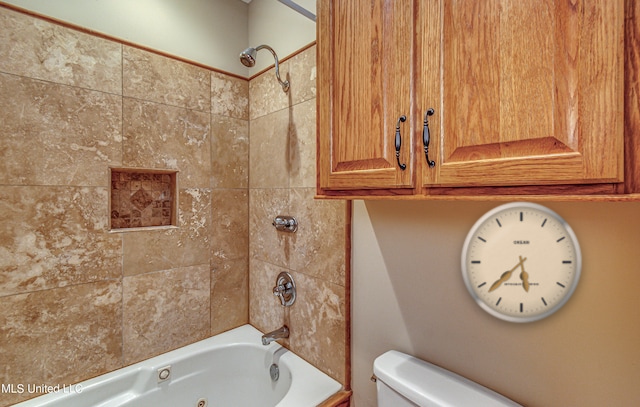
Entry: 5h38
